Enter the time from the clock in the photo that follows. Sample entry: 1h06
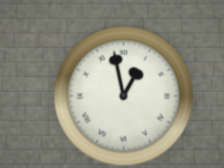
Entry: 12h58
